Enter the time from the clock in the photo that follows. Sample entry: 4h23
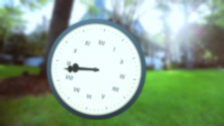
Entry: 8h43
